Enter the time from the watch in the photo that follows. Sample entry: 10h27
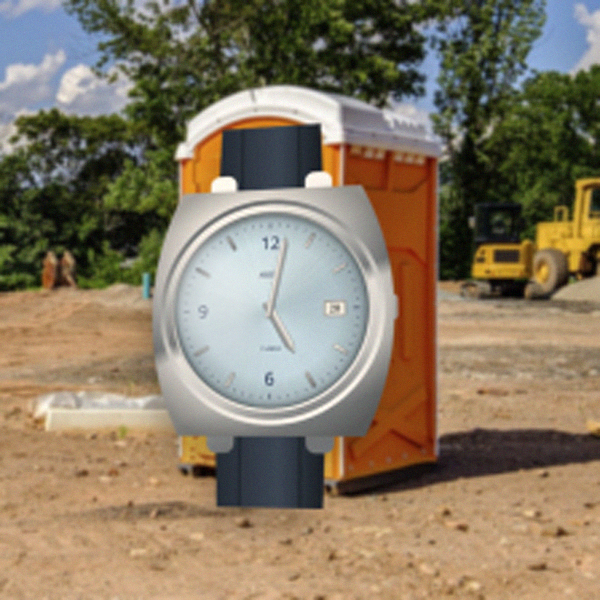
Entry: 5h02
